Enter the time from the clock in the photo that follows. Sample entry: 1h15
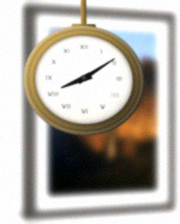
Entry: 8h09
